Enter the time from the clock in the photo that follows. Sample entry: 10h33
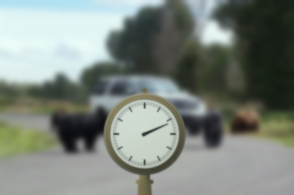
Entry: 2h11
